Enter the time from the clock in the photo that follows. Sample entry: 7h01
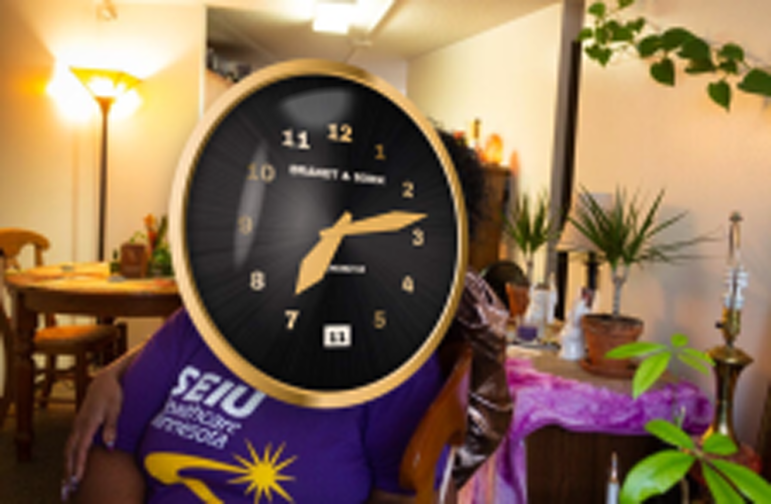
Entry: 7h13
